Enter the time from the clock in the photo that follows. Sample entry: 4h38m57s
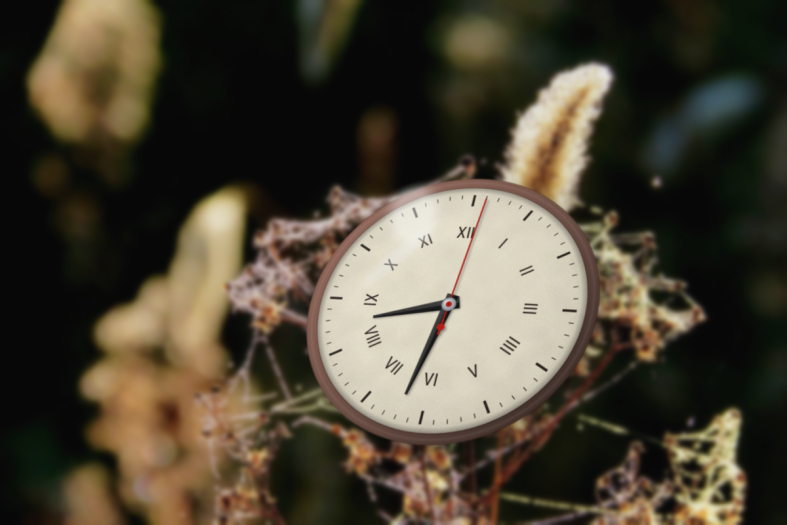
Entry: 8h32m01s
